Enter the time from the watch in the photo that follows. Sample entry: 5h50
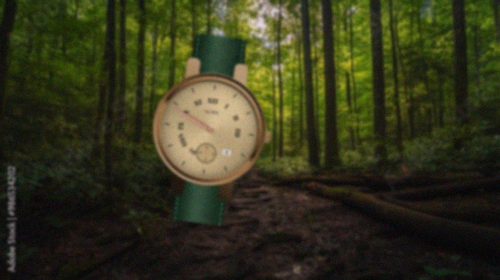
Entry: 9h49
